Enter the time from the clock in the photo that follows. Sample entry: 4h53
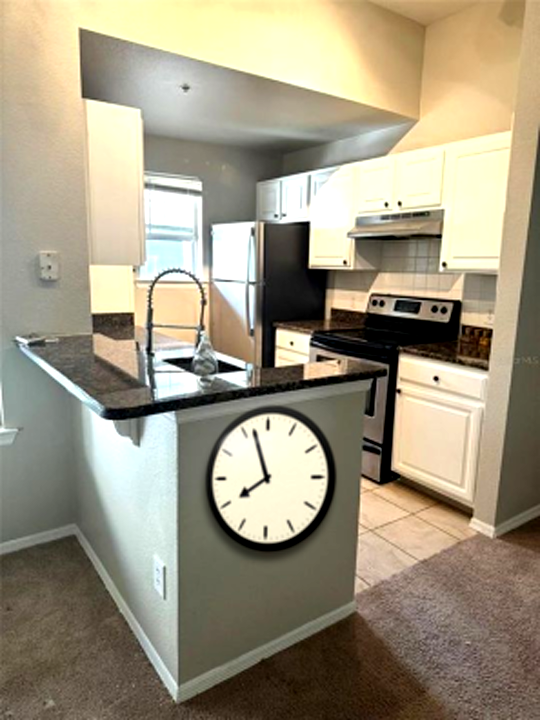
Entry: 7h57
